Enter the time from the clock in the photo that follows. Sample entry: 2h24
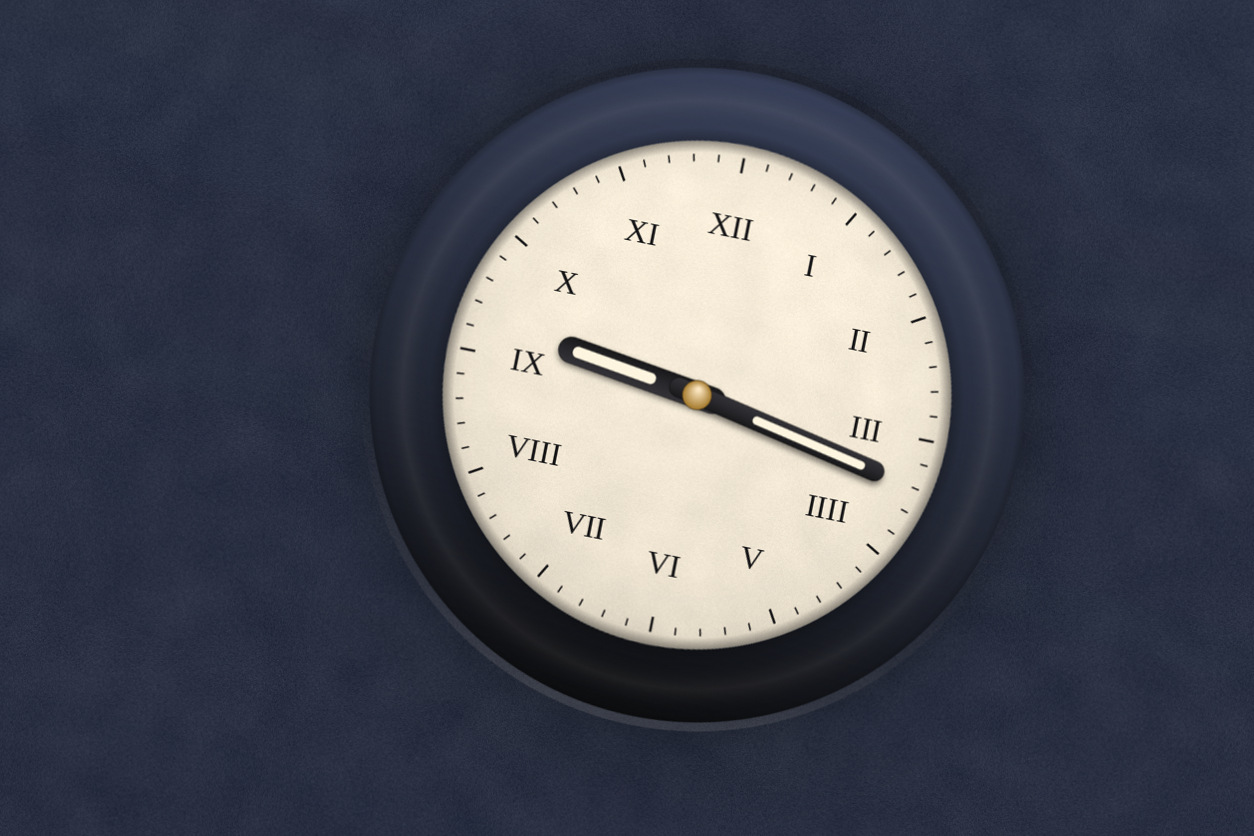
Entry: 9h17
